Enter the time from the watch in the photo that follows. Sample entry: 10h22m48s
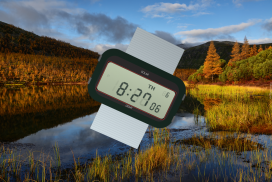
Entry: 8h27m06s
